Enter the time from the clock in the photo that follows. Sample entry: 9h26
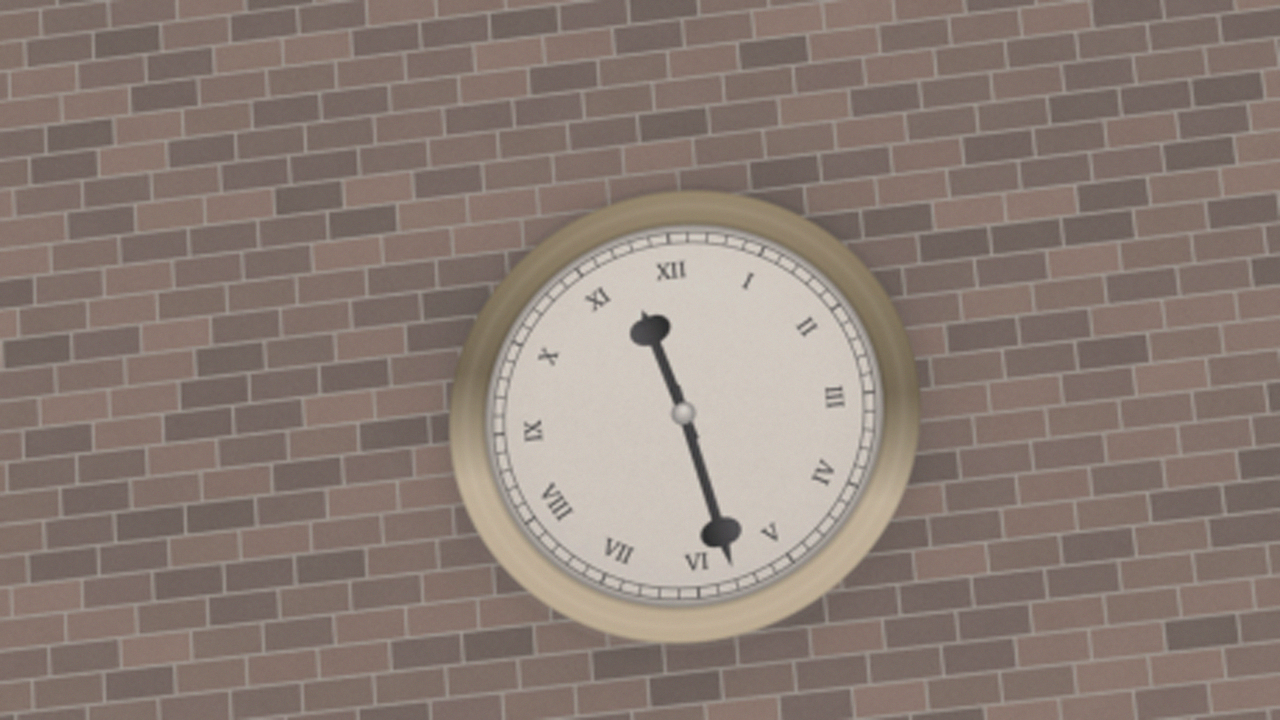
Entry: 11h28
